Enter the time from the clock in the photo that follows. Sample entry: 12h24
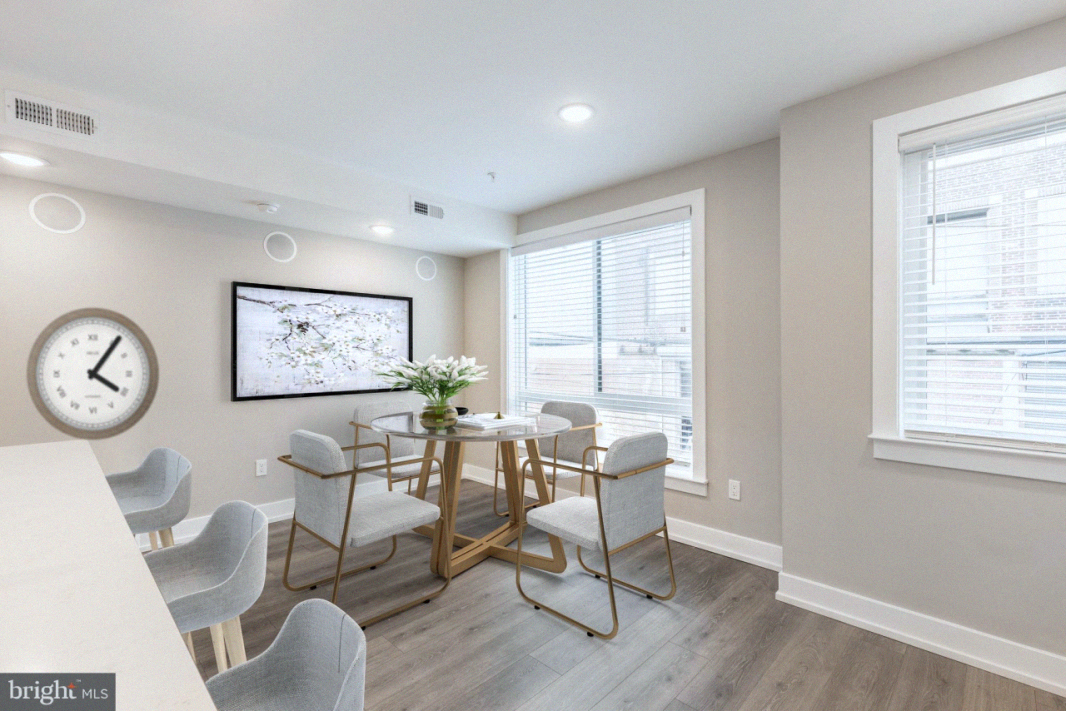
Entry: 4h06
